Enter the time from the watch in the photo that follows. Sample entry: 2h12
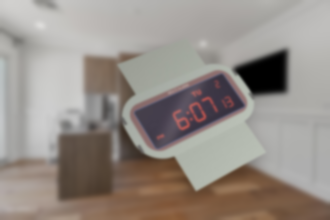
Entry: 6h07
